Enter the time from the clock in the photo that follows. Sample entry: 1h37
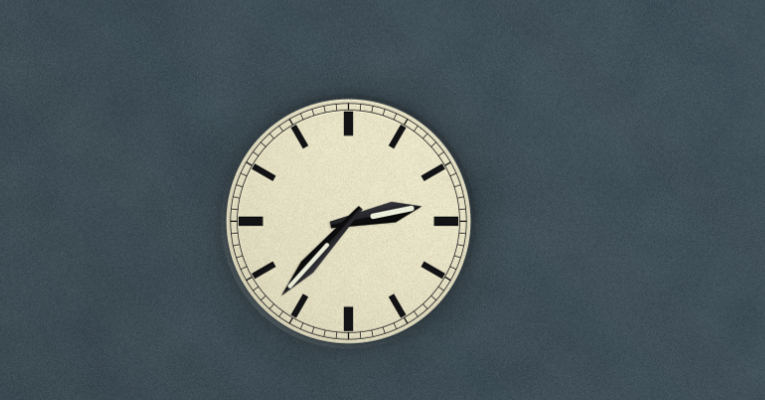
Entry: 2h37
